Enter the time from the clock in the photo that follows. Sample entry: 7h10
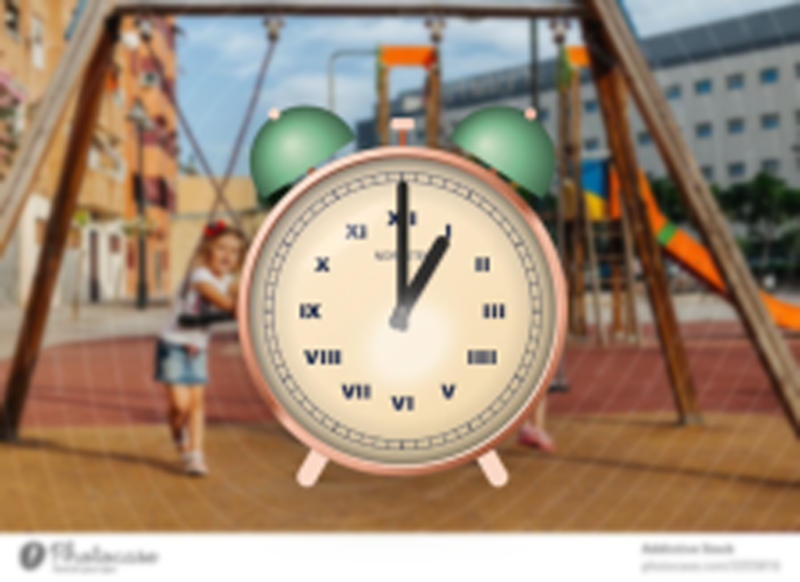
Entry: 1h00
